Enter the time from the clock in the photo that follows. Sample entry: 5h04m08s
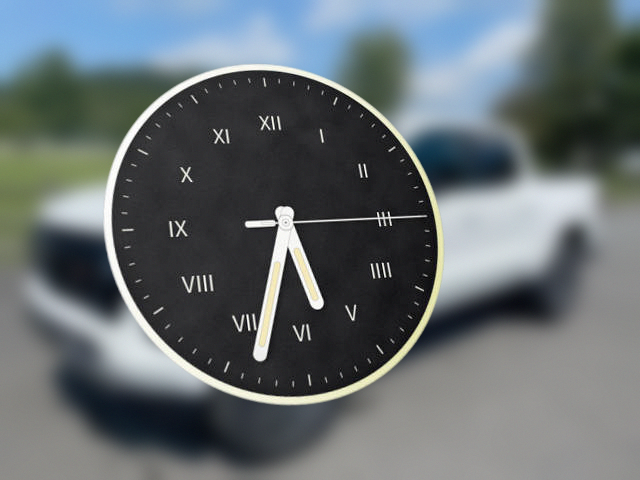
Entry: 5h33m15s
